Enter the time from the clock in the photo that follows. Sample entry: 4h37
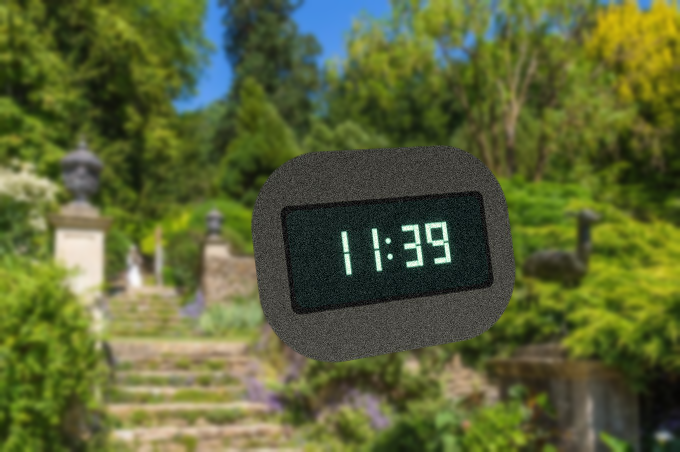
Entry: 11h39
